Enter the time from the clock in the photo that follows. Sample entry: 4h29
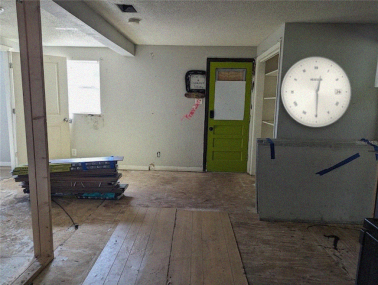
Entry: 12h30
